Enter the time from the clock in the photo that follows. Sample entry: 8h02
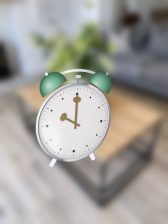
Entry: 10h00
